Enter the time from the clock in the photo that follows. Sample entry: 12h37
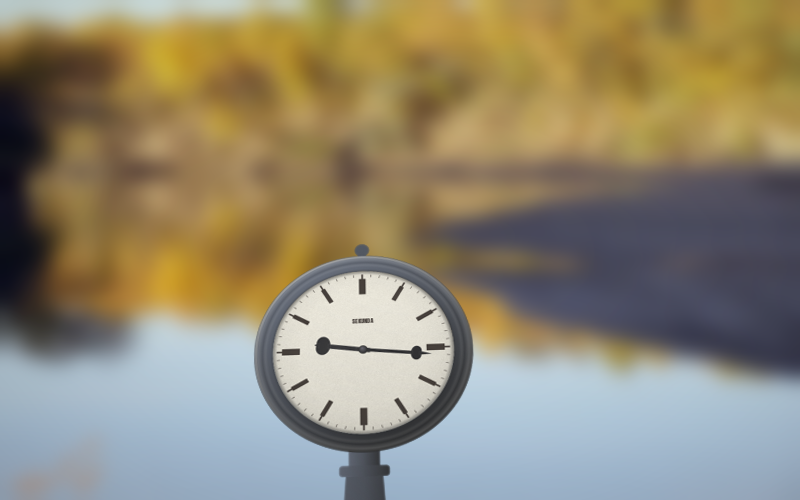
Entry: 9h16
